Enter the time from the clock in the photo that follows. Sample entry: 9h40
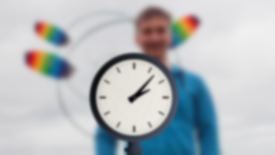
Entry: 2h07
